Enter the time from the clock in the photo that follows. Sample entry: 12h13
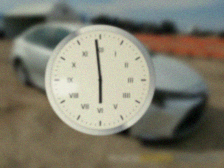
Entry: 5h59
